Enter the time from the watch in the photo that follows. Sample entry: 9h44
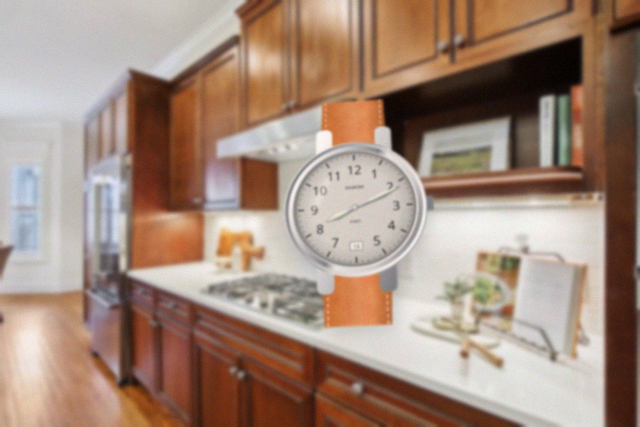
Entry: 8h11
